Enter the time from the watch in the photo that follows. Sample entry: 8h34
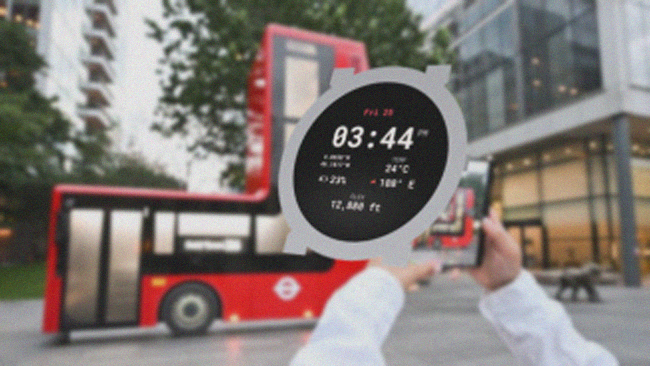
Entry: 3h44
